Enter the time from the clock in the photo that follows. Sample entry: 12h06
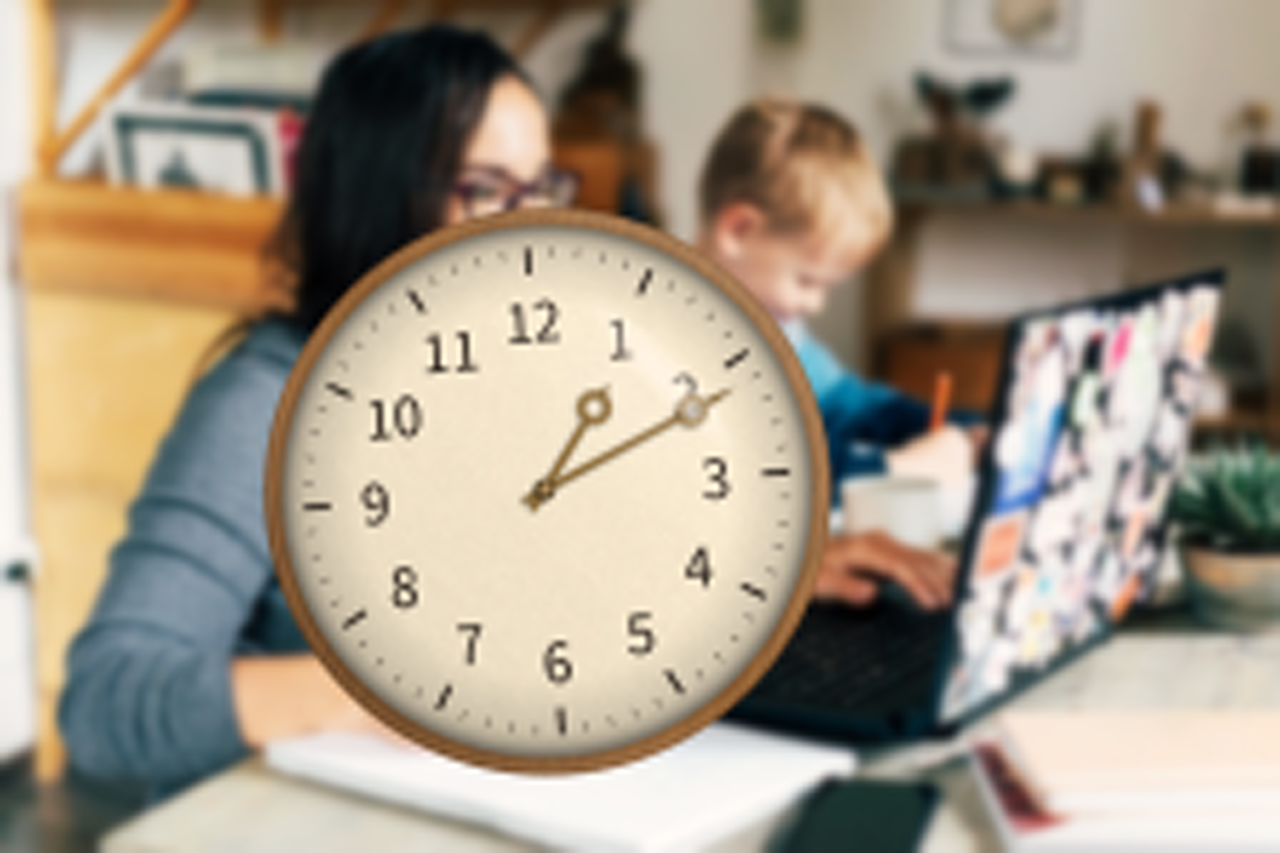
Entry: 1h11
